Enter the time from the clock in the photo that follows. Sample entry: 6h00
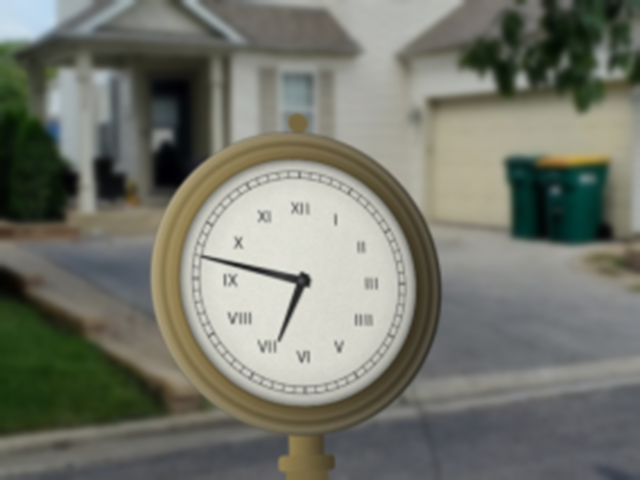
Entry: 6h47
